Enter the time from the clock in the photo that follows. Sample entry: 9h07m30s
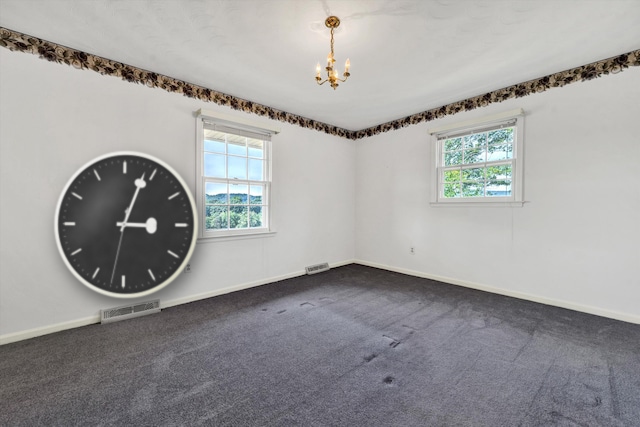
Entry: 3h03m32s
